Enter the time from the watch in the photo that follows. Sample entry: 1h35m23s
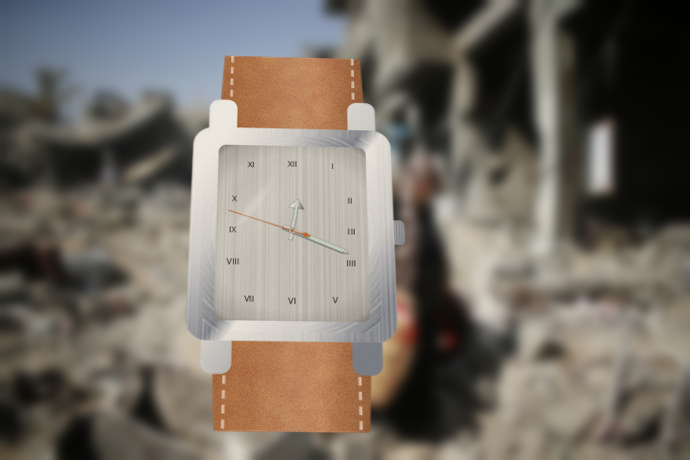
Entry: 12h18m48s
